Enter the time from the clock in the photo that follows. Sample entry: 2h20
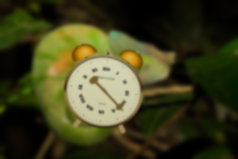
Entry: 10h22
